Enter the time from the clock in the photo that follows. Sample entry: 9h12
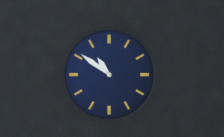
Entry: 10h51
